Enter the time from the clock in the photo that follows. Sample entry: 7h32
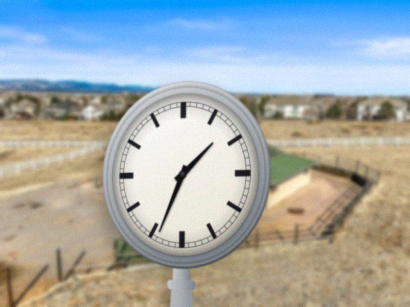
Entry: 1h34
